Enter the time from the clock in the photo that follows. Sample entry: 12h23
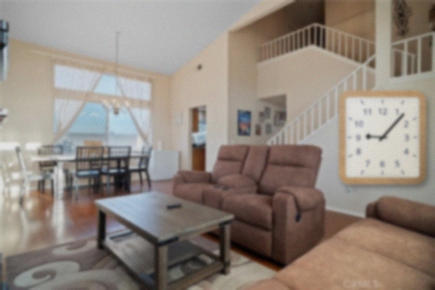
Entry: 9h07
